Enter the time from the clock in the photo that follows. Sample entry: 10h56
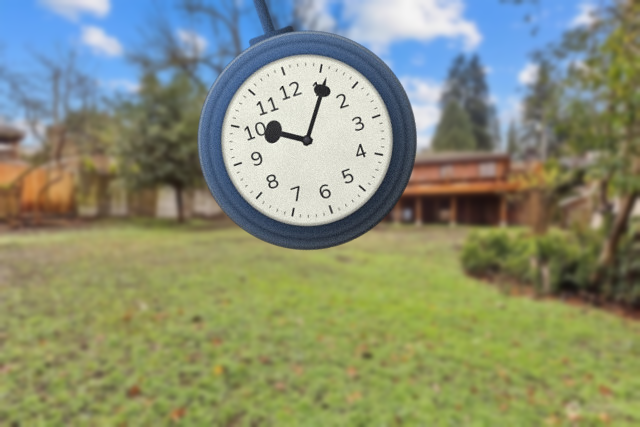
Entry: 10h06
